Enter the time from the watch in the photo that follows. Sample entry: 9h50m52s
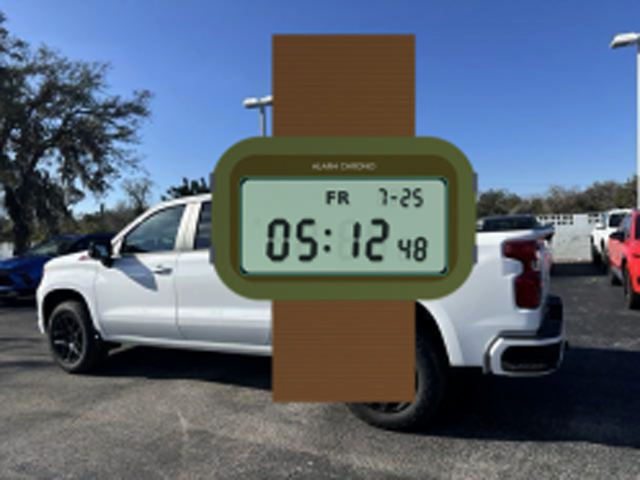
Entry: 5h12m48s
